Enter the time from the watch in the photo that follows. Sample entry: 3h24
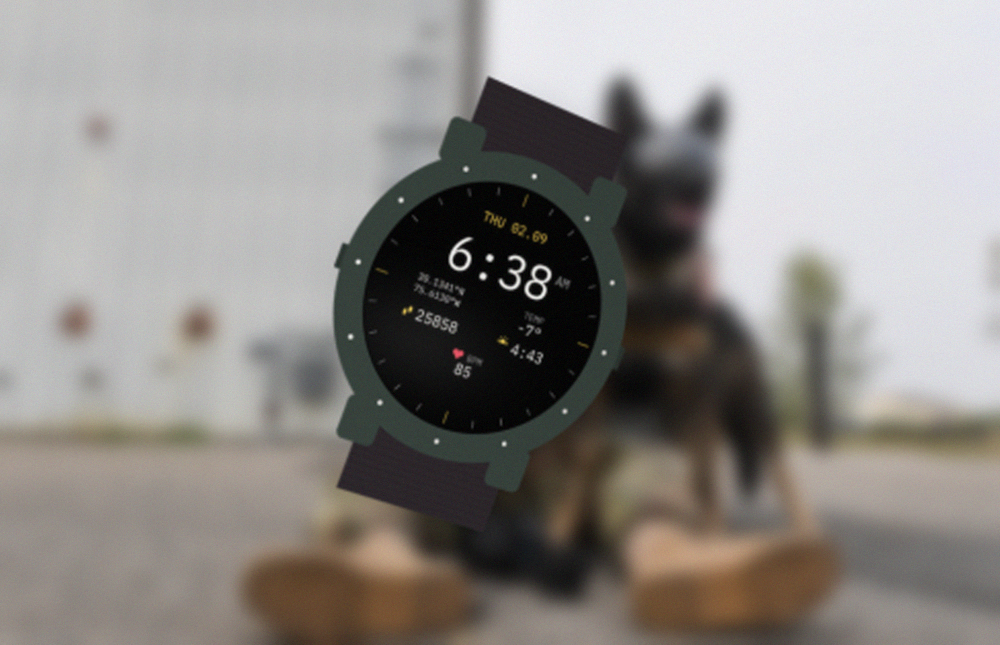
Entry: 6h38
